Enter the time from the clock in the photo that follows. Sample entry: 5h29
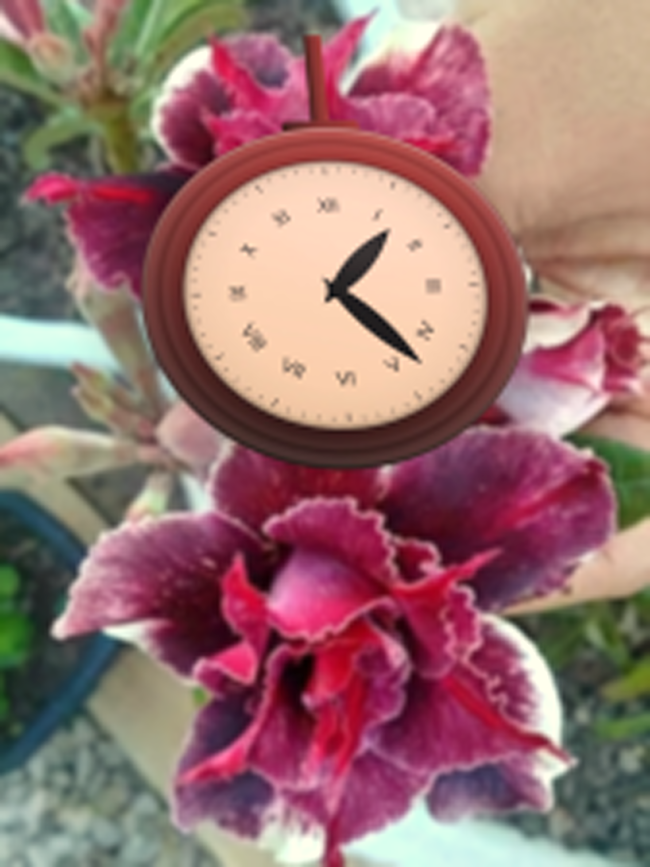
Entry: 1h23
